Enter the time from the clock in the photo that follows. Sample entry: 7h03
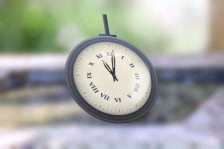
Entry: 11h01
